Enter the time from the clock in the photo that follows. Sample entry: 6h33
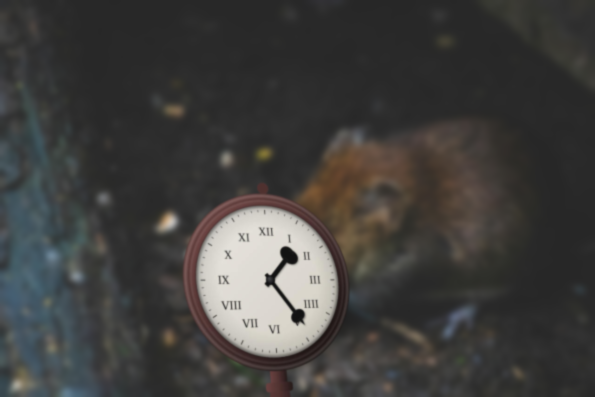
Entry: 1h24
